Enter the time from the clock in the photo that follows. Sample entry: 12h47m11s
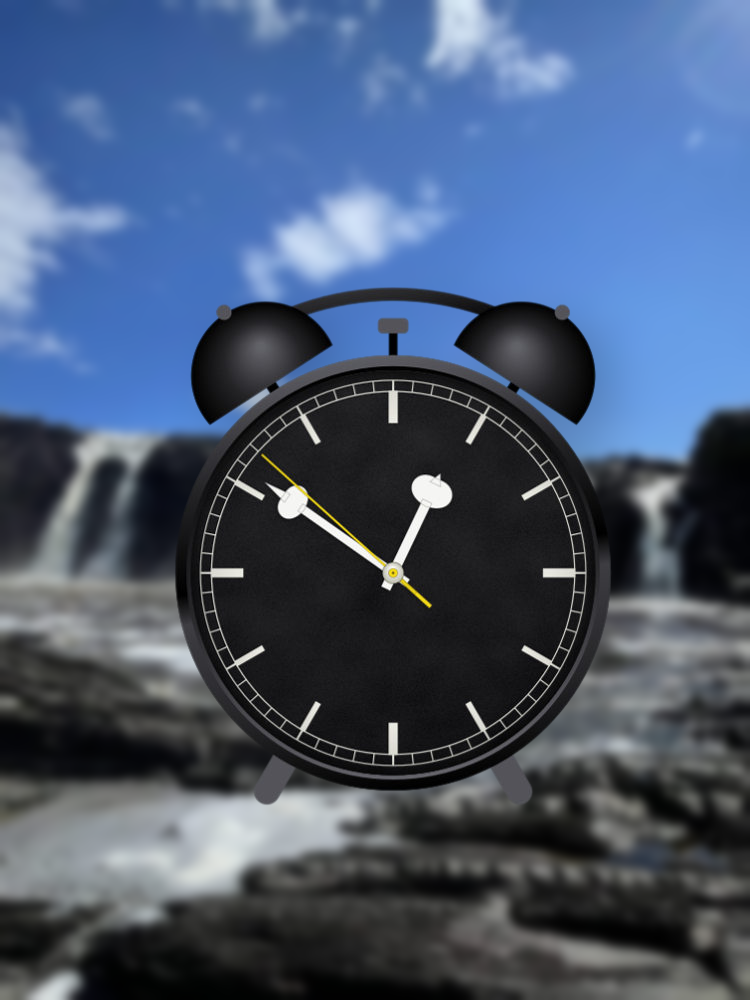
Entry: 12h50m52s
